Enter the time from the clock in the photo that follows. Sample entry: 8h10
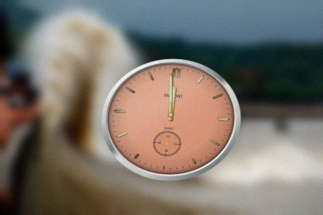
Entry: 11h59
